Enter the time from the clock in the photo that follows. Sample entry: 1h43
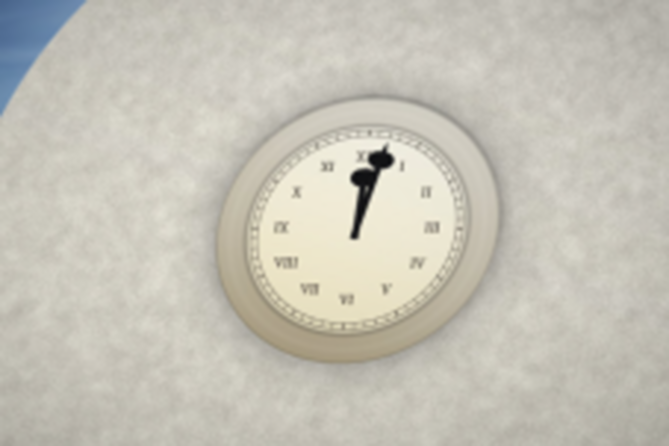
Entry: 12h02
